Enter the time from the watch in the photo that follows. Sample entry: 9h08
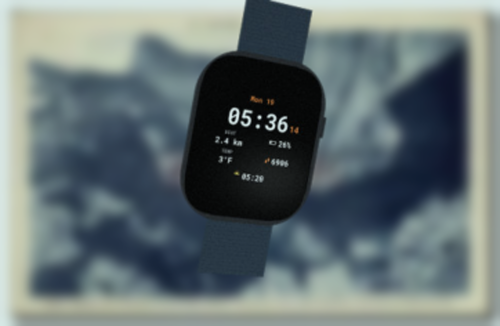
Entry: 5h36
